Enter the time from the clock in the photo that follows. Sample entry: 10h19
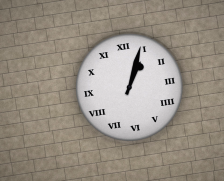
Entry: 1h04
